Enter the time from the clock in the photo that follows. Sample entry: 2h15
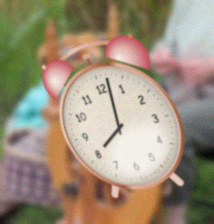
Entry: 8h02
